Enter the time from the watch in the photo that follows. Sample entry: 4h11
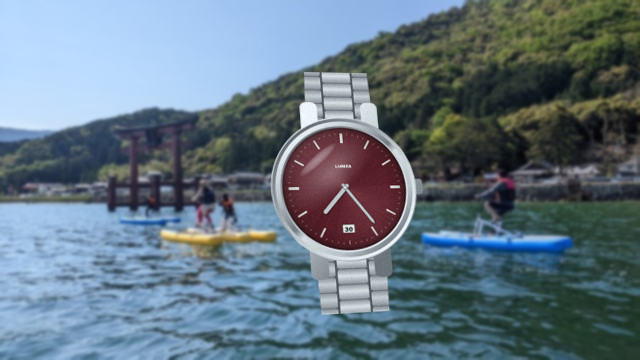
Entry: 7h24
